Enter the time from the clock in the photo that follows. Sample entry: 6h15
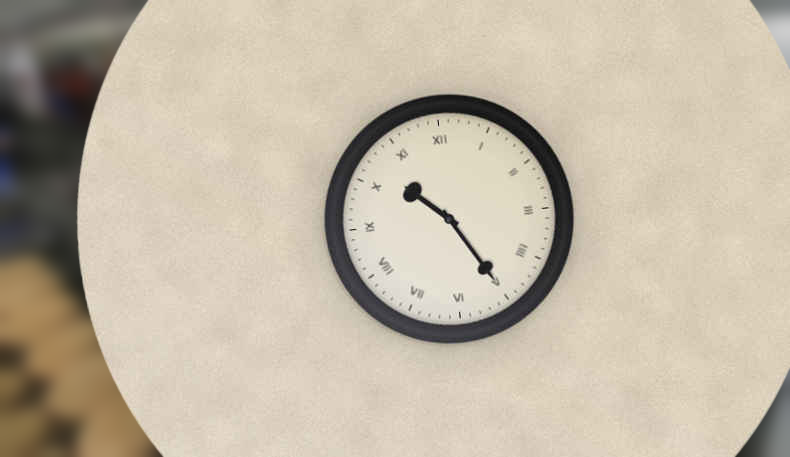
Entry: 10h25
